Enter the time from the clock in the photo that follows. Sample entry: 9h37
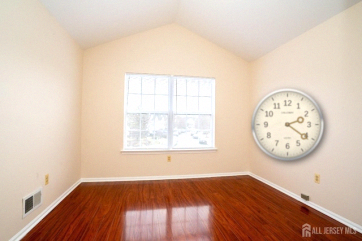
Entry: 2h21
